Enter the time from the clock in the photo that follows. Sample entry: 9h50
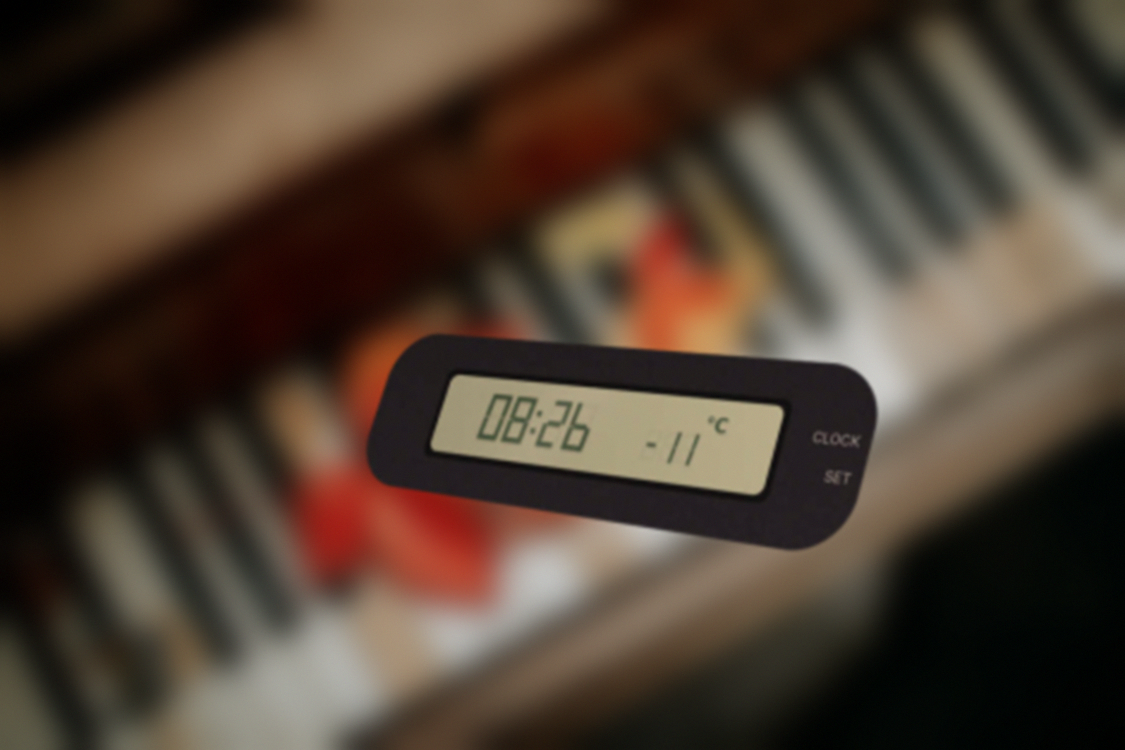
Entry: 8h26
